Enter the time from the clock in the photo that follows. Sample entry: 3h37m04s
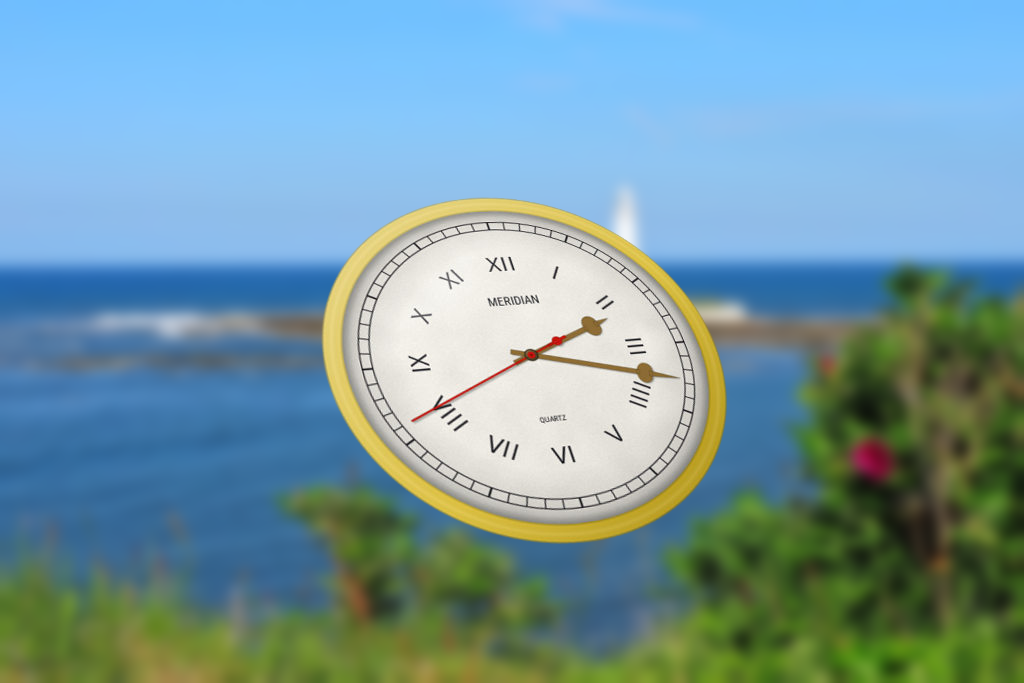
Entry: 2h17m41s
